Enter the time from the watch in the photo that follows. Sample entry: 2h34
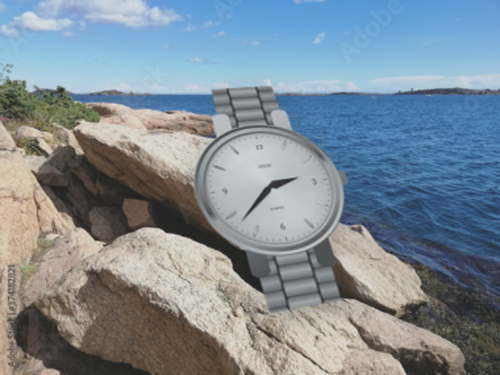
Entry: 2h38
